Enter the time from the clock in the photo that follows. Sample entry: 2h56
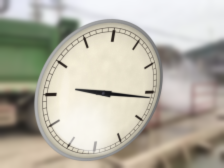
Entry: 9h16
